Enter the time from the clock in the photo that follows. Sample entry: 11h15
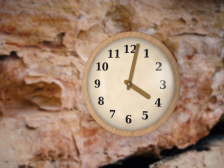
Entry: 4h02
